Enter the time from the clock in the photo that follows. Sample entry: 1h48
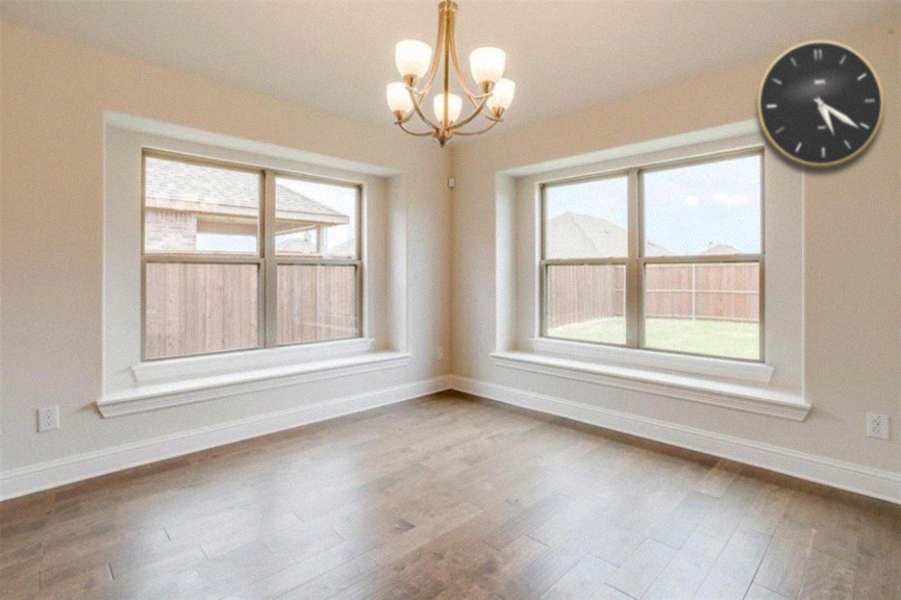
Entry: 5h21
